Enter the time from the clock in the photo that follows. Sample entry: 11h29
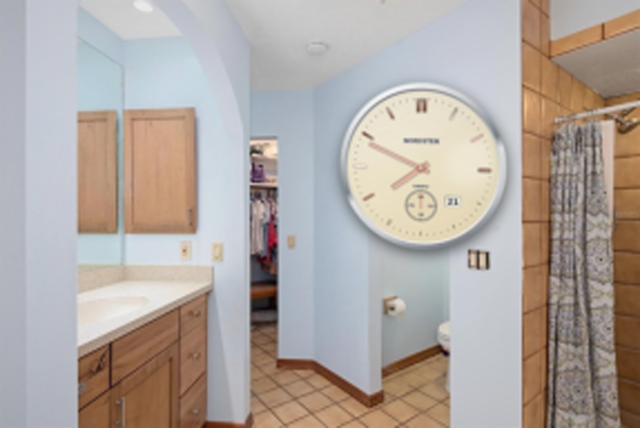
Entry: 7h49
